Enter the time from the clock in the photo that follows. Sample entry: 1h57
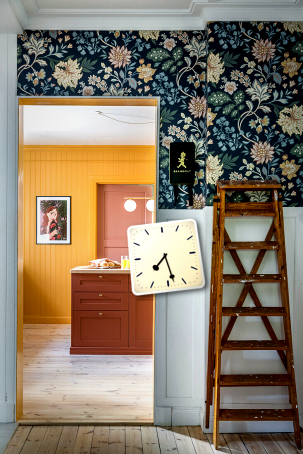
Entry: 7h28
